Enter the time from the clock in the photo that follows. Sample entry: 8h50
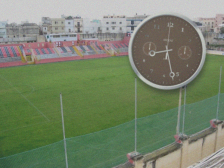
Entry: 8h27
